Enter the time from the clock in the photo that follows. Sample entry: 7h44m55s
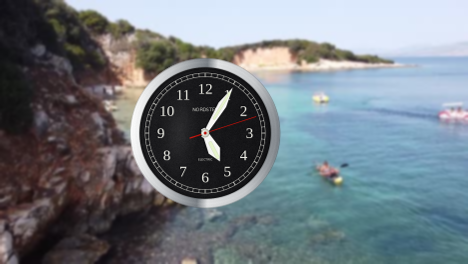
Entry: 5h05m12s
